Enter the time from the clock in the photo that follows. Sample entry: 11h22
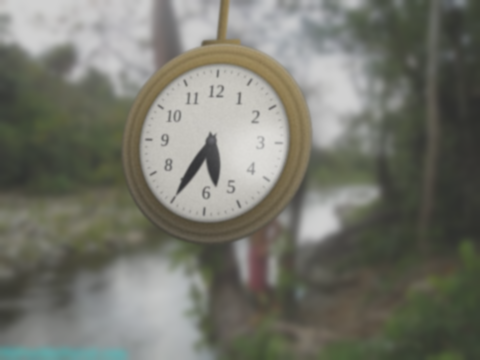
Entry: 5h35
